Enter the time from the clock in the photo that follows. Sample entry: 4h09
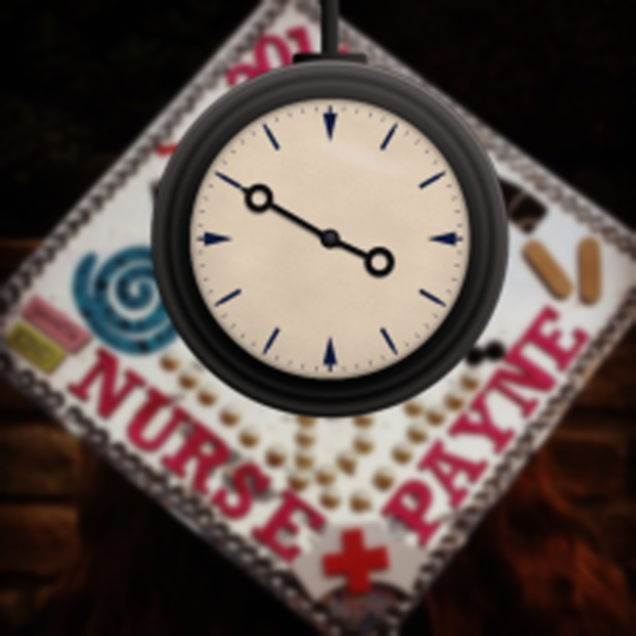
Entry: 3h50
